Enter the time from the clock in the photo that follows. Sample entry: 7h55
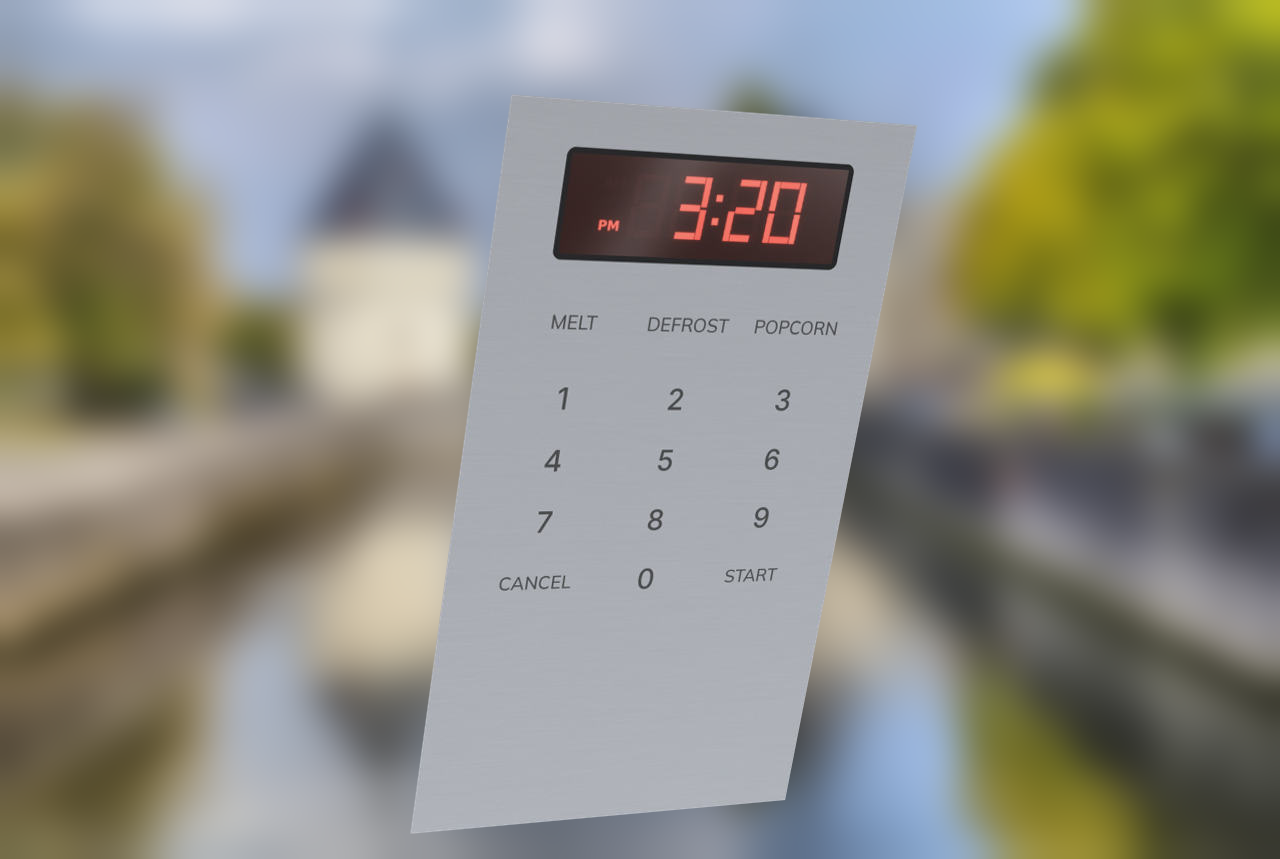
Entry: 3h20
